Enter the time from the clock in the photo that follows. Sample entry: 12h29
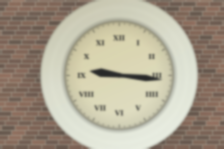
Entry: 9h16
